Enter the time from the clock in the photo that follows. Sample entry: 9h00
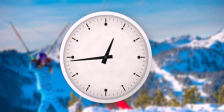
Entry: 12h44
